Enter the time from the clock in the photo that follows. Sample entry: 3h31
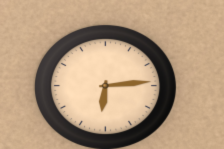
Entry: 6h14
